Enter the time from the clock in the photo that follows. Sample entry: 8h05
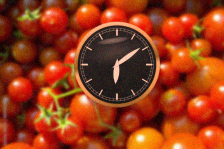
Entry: 6h09
